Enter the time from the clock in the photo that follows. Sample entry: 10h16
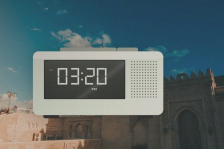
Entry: 3h20
